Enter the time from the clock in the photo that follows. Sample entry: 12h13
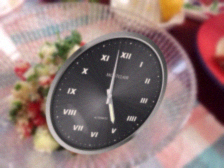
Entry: 4h58
